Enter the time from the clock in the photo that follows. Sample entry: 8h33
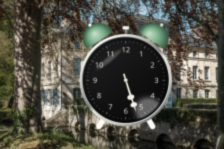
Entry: 5h27
